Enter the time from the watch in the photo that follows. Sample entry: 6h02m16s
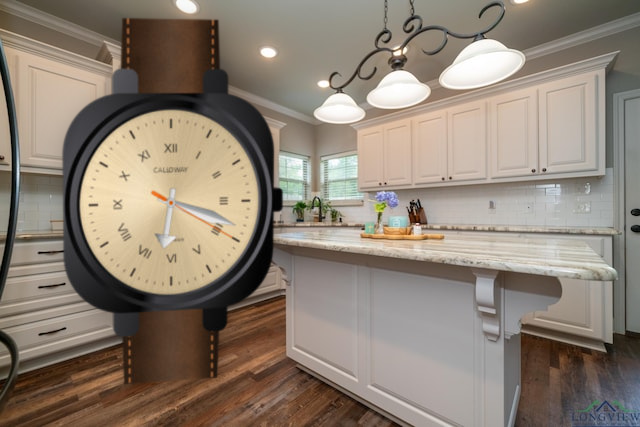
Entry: 6h18m20s
